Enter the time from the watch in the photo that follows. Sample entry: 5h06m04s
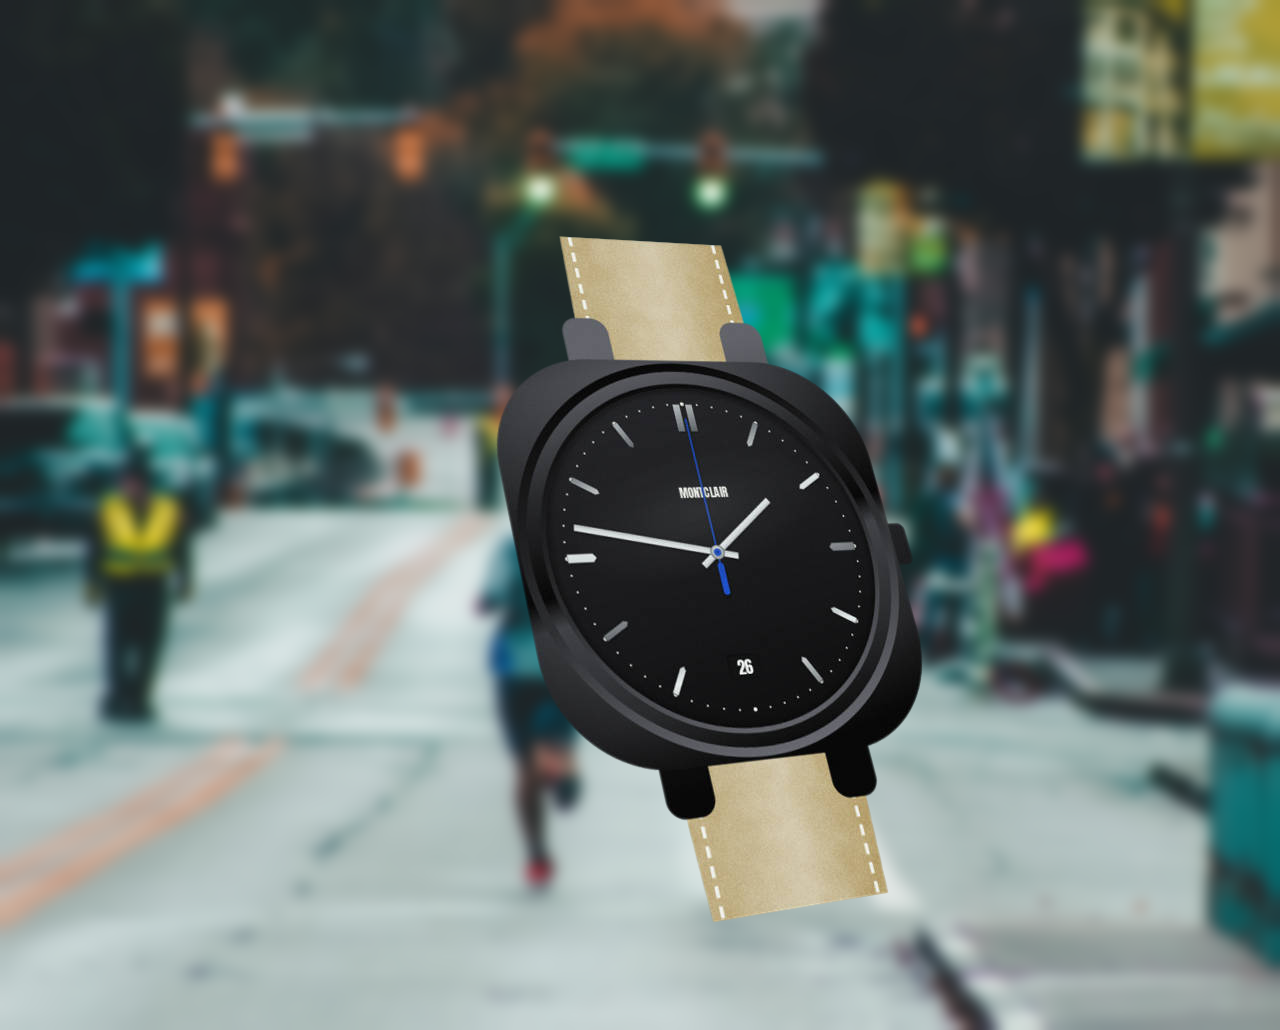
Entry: 1h47m00s
